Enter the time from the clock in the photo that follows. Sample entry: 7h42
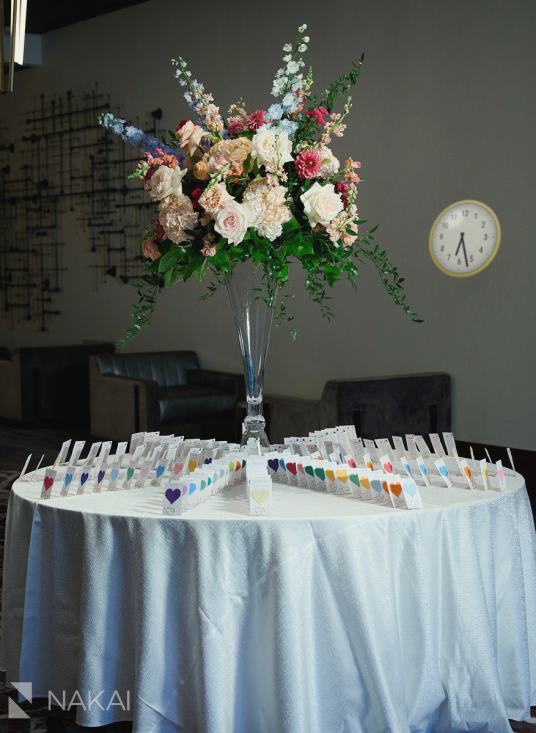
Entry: 6h27
